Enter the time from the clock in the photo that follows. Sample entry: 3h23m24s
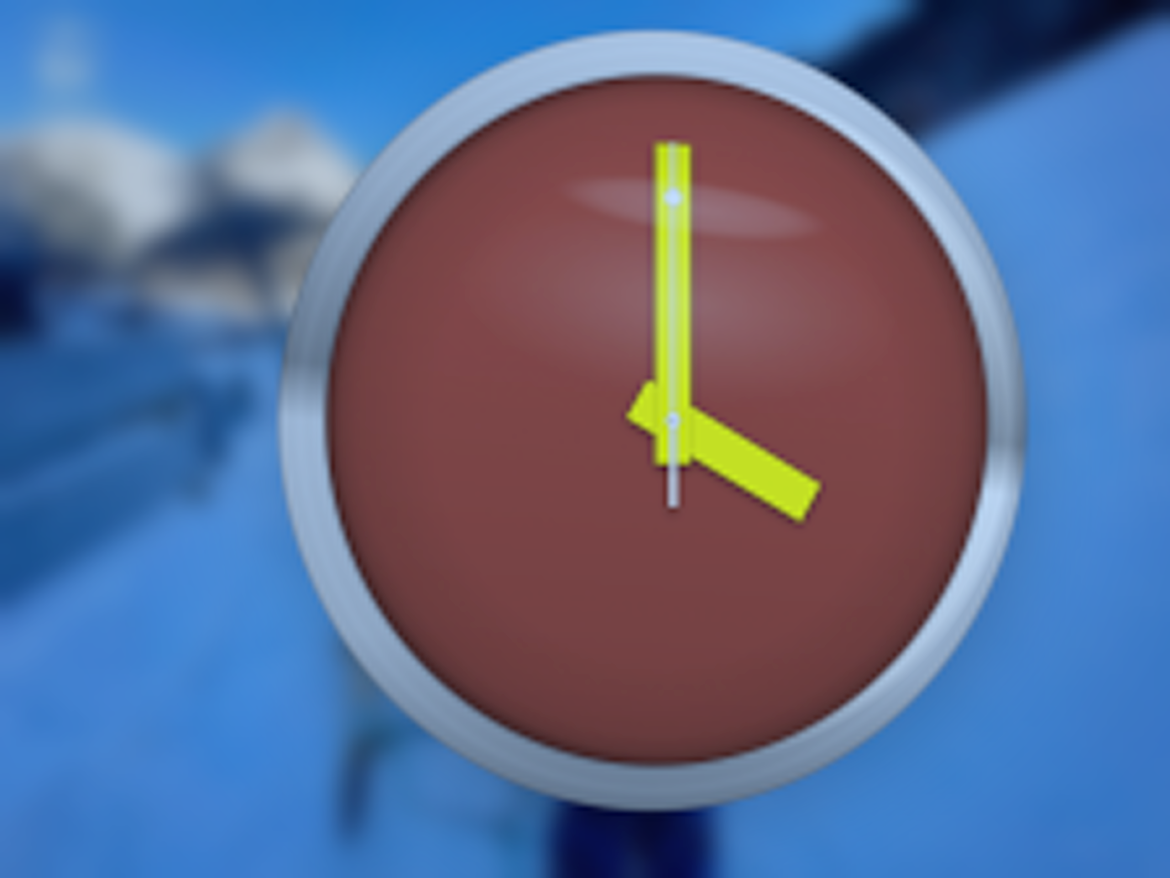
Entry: 4h00m00s
